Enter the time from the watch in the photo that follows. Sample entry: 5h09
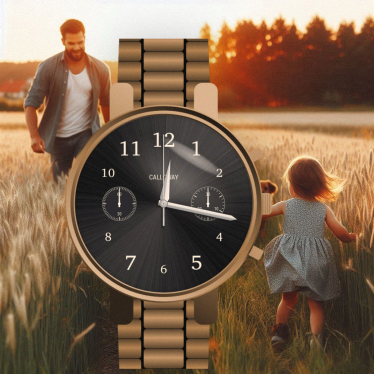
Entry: 12h17
